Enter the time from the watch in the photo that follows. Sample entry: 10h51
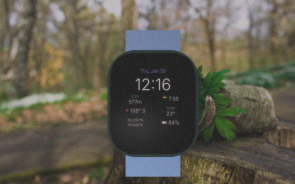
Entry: 12h16
